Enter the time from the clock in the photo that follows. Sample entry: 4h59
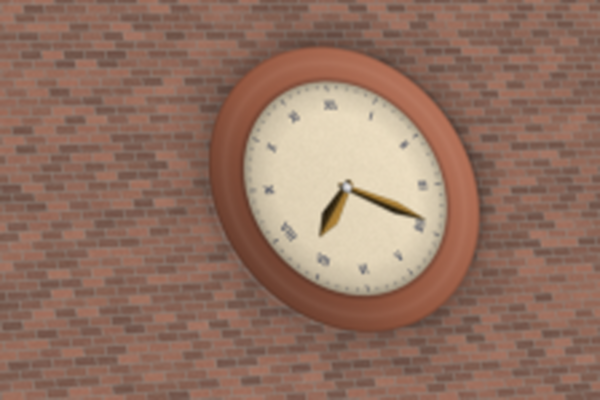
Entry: 7h19
